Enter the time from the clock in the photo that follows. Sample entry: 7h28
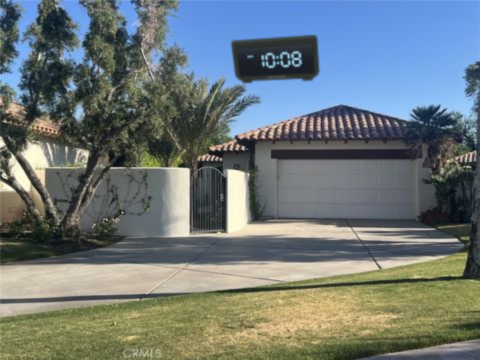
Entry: 10h08
